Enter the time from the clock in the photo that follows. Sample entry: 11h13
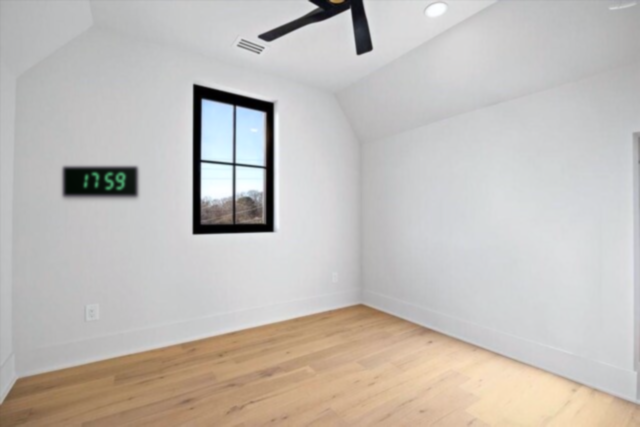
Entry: 17h59
